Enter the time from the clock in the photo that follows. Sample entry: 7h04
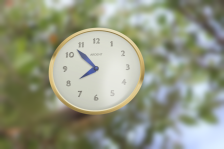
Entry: 7h53
